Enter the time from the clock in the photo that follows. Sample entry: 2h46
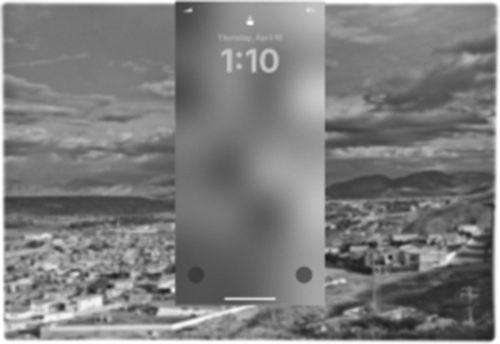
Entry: 1h10
